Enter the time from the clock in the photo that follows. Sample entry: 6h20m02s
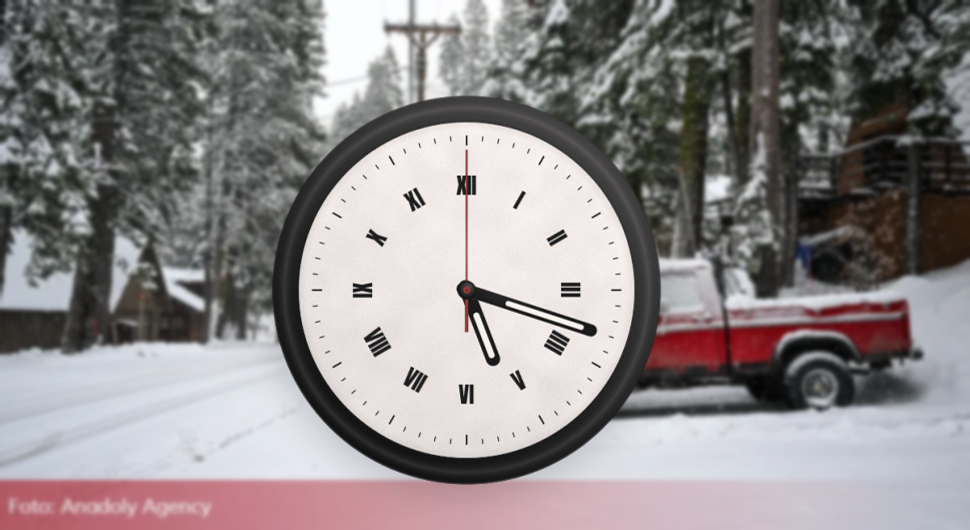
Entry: 5h18m00s
